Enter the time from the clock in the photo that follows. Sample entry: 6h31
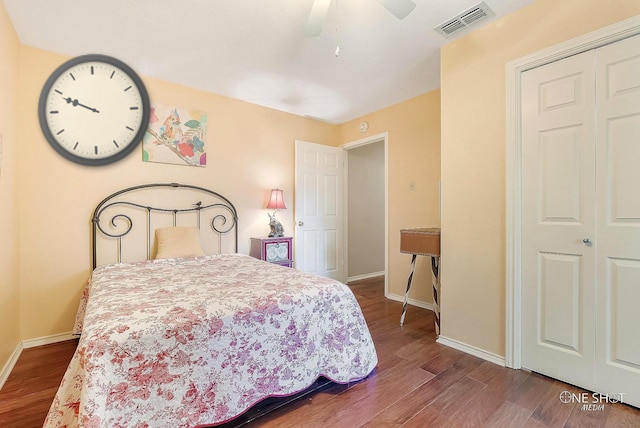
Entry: 9h49
